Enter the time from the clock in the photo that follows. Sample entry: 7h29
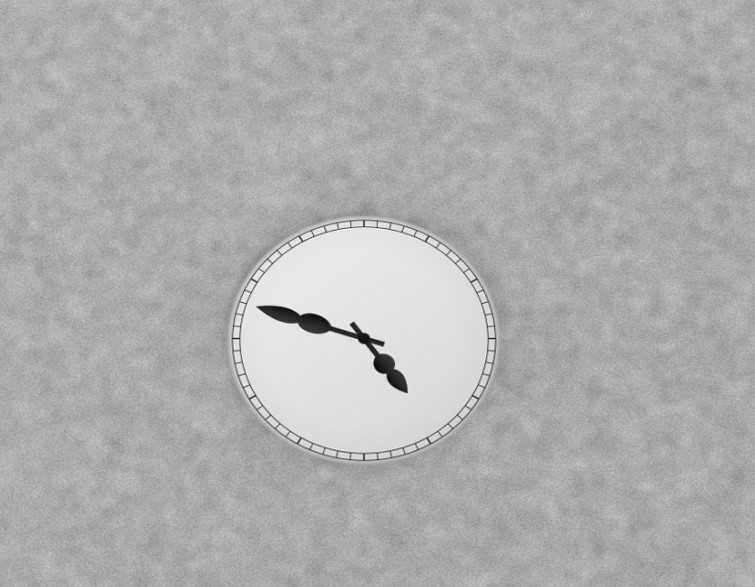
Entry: 4h48
